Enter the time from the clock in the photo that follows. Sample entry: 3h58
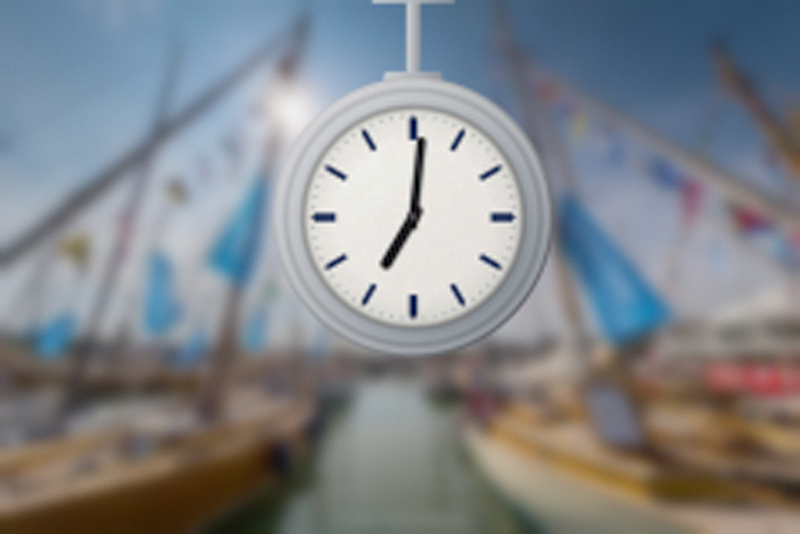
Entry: 7h01
